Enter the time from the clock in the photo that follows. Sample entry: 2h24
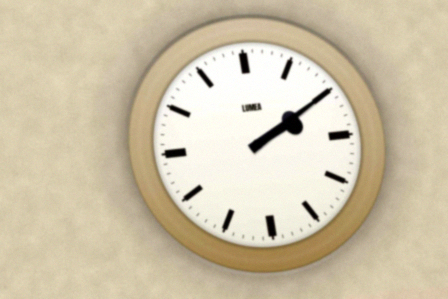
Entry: 2h10
